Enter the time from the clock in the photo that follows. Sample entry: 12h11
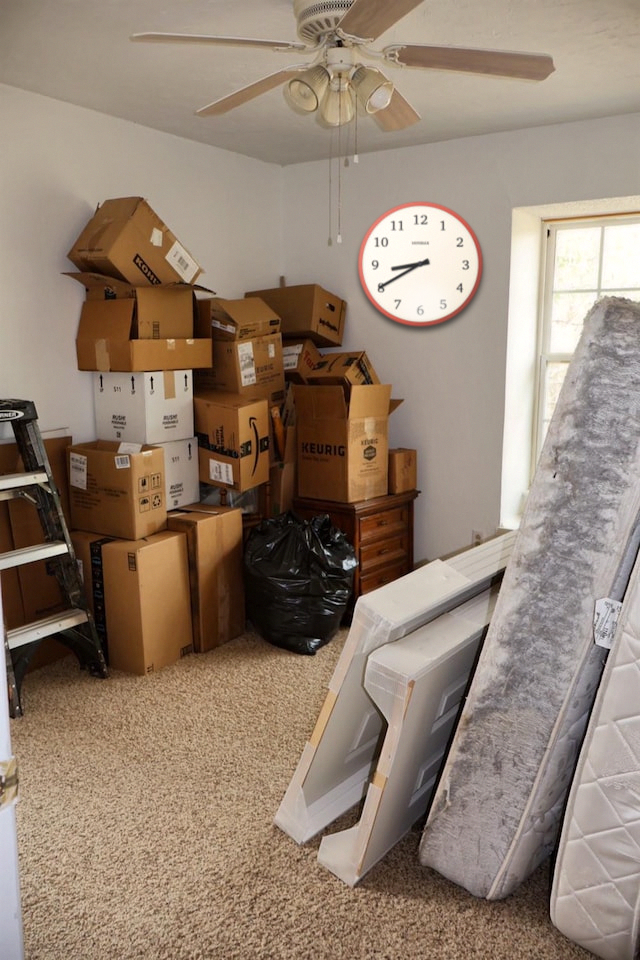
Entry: 8h40
